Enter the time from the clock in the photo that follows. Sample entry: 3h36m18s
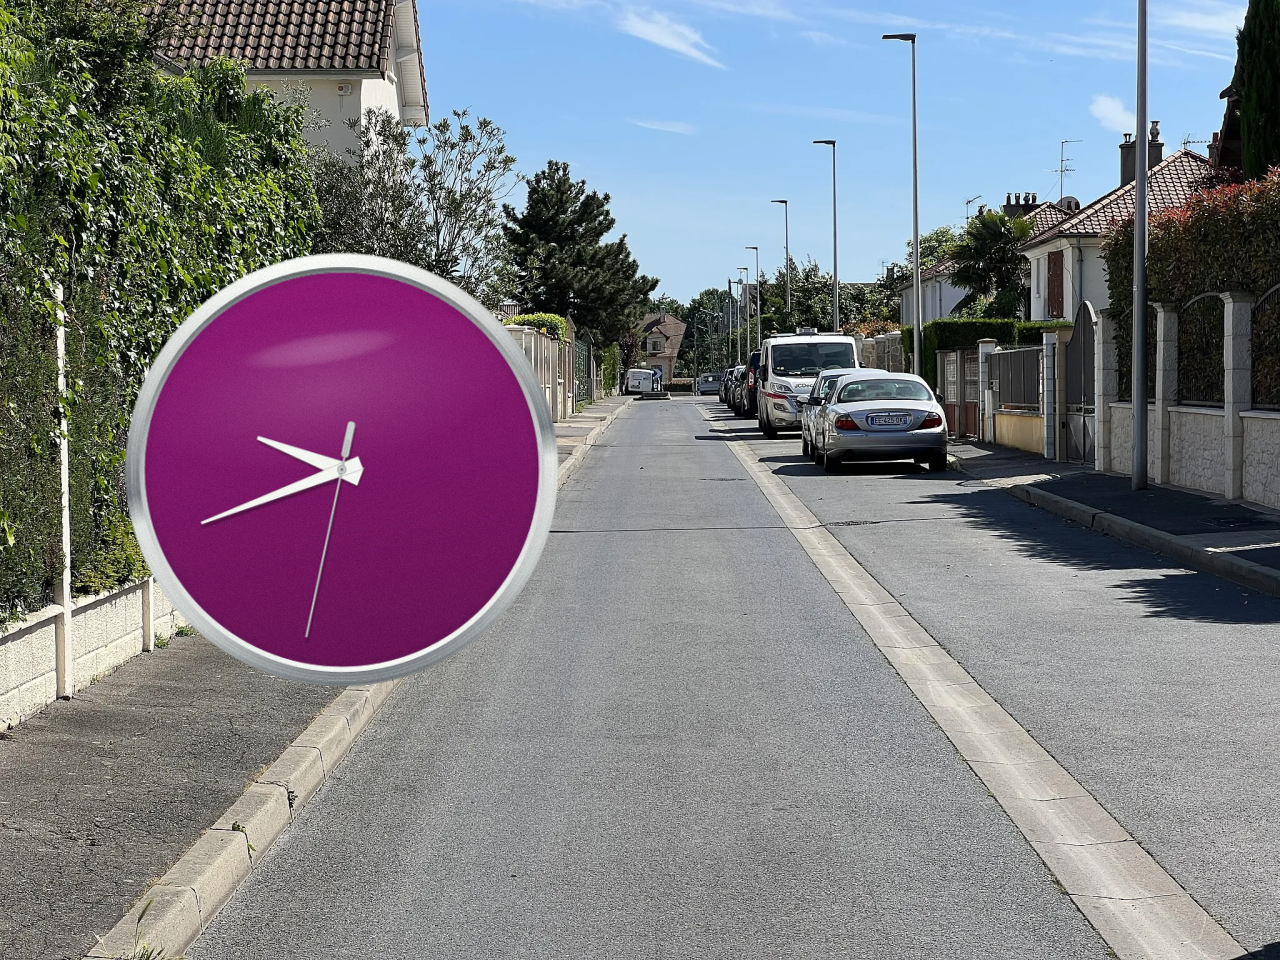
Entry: 9h41m32s
